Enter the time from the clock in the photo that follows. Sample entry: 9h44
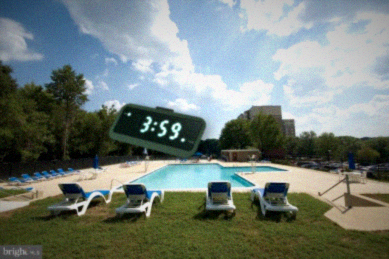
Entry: 3h59
